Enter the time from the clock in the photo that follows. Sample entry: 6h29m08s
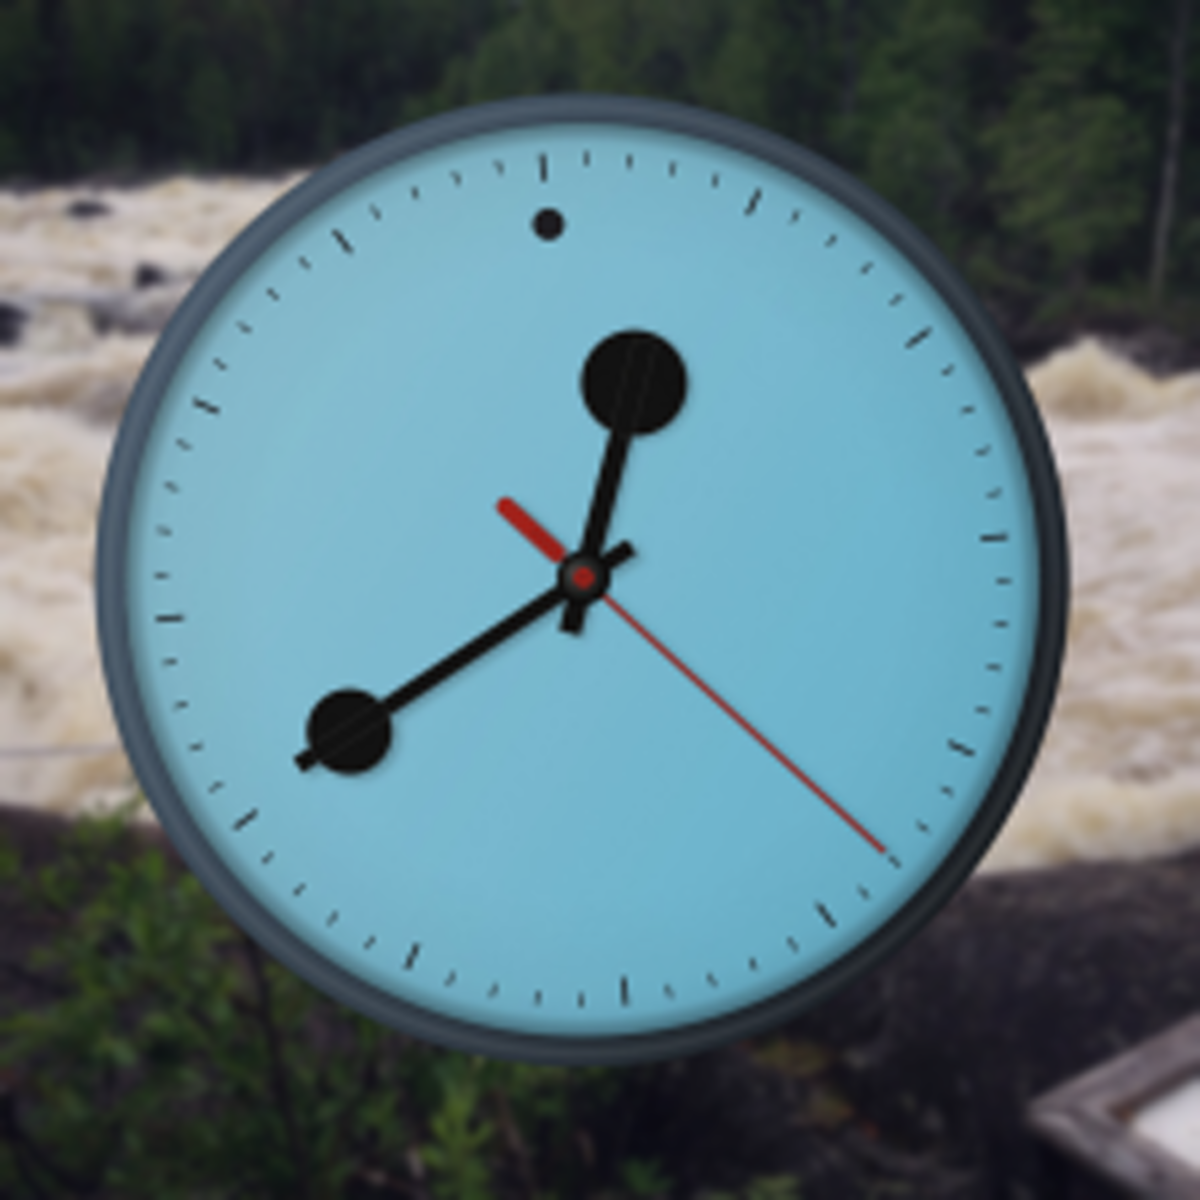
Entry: 12h40m23s
